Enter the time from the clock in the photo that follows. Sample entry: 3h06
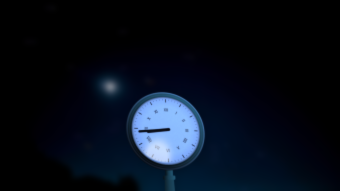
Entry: 8h44
